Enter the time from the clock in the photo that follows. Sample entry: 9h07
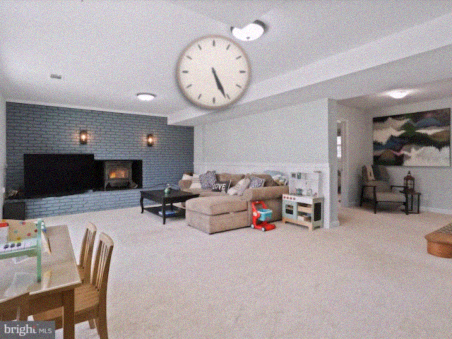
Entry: 5h26
